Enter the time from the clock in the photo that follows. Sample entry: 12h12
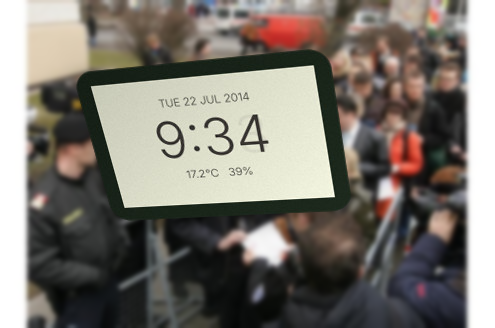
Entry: 9h34
